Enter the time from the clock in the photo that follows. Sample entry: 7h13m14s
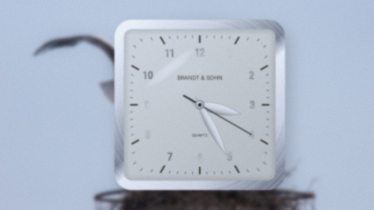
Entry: 3h25m20s
